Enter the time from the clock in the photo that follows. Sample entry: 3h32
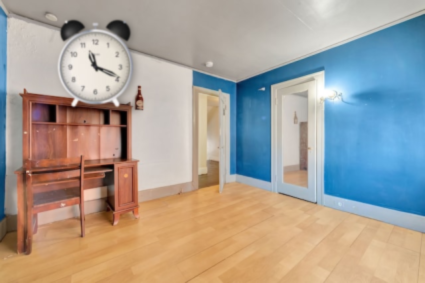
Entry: 11h19
